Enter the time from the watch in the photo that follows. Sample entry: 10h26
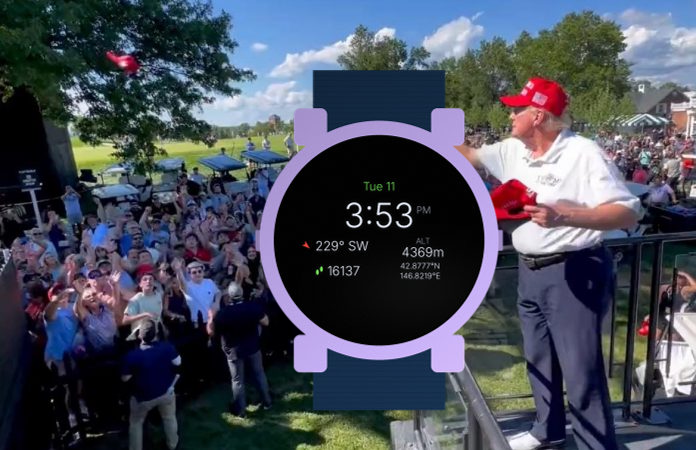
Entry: 3h53
